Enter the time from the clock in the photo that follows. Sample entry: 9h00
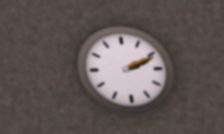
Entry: 2h11
